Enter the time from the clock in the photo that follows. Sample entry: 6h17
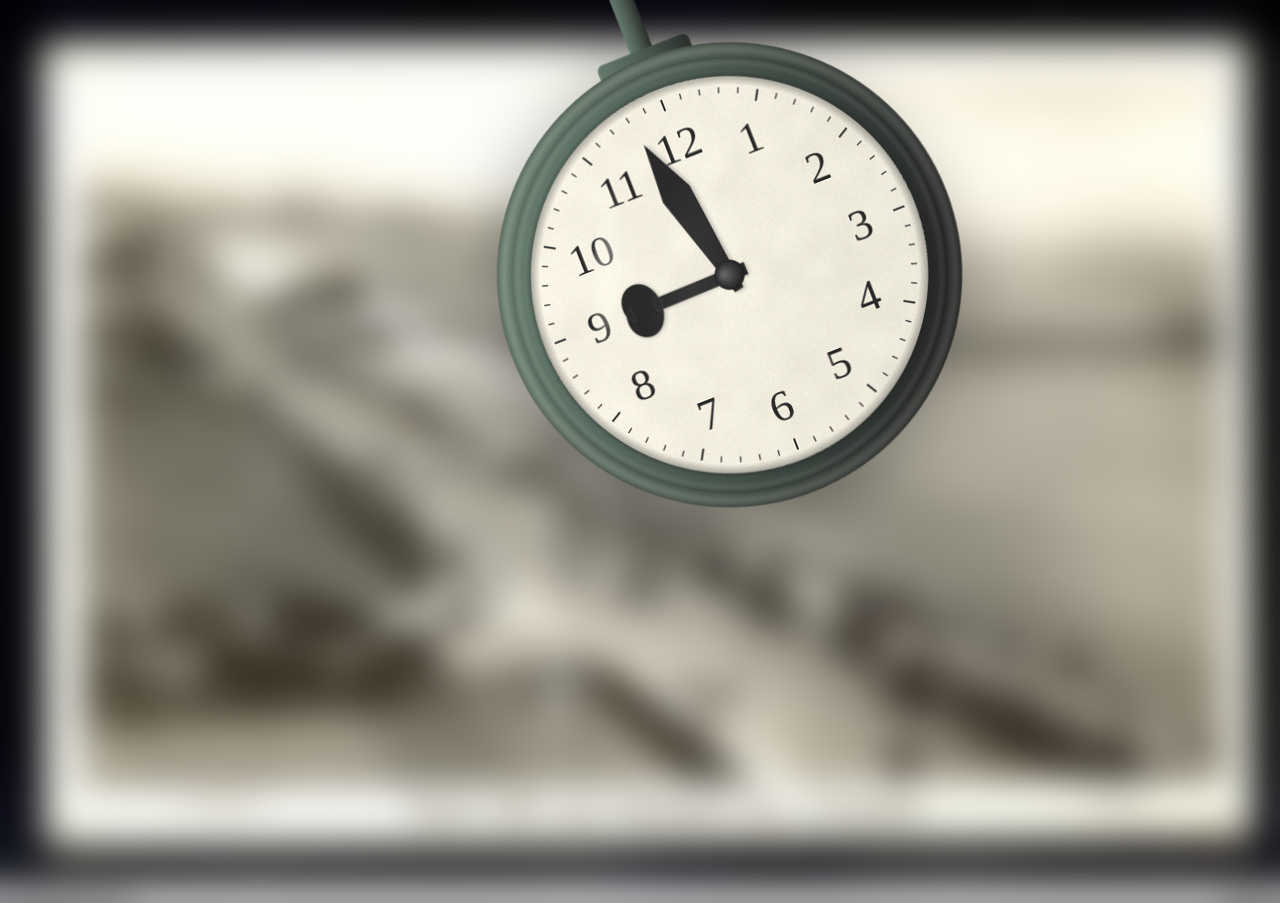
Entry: 8h58
